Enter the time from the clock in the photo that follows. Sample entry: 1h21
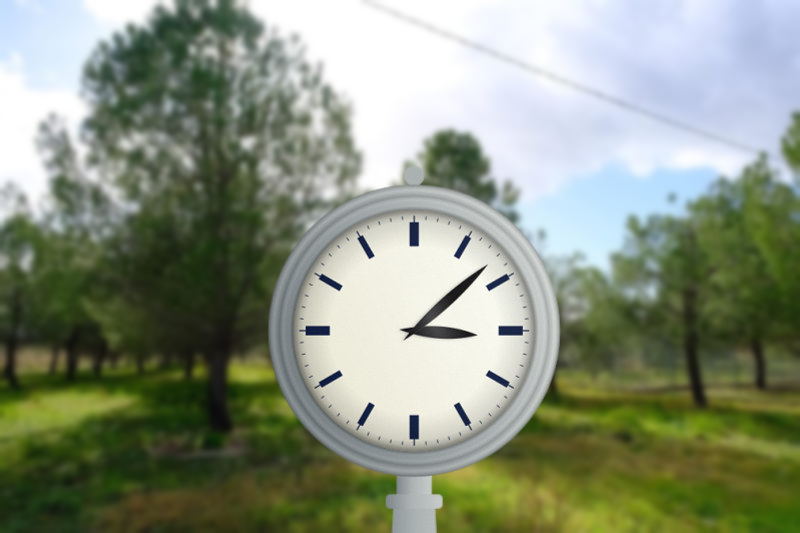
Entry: 3h08
